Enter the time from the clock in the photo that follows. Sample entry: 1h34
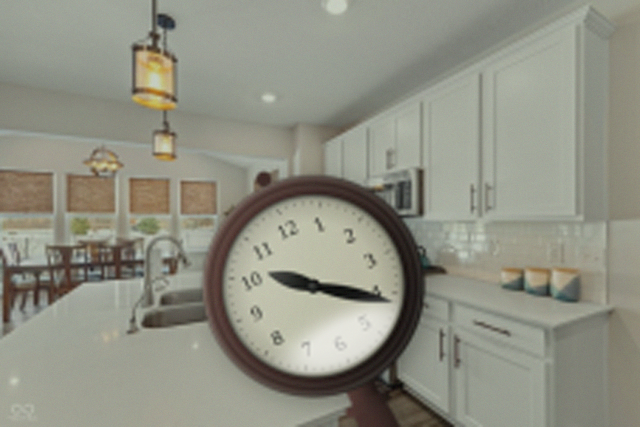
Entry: 10h21
